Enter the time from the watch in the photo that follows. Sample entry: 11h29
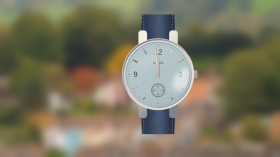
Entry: 11h59
